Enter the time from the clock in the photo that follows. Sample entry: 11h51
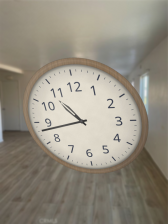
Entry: 10h43
